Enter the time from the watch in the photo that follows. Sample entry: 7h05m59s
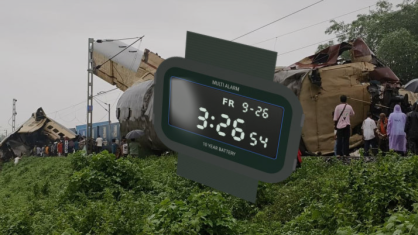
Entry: 3h26m54s
